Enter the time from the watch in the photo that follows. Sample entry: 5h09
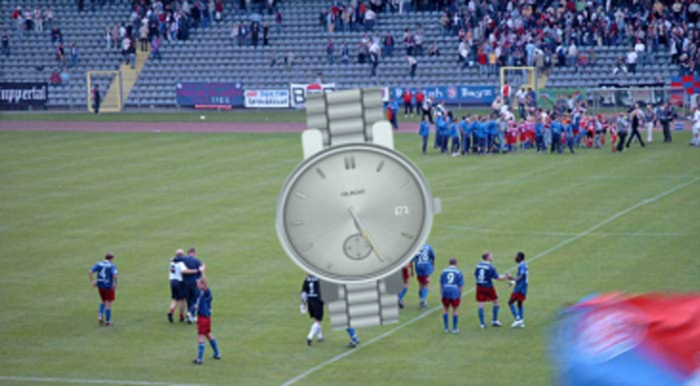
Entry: 5h26
